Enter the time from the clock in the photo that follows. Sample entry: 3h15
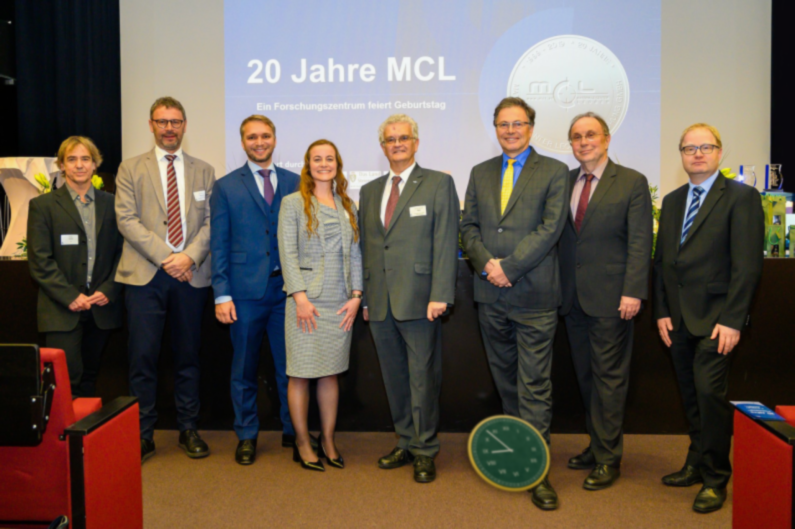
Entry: 8h53
